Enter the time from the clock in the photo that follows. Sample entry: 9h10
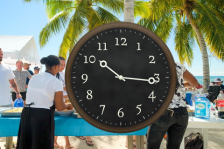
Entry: 10h16
